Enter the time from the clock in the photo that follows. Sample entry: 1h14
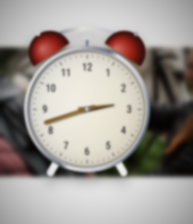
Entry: 2h42
